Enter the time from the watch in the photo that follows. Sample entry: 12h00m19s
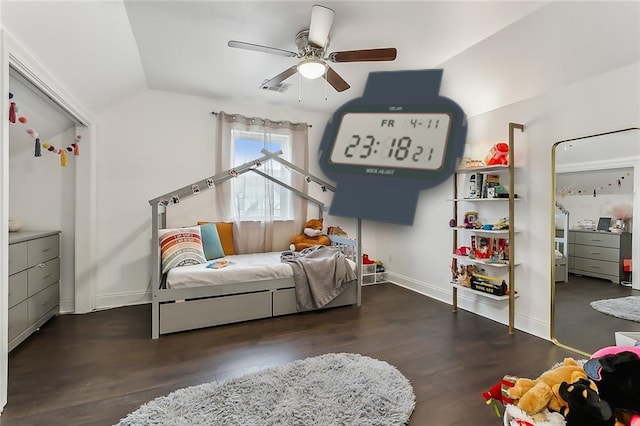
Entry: 23h18m21s
